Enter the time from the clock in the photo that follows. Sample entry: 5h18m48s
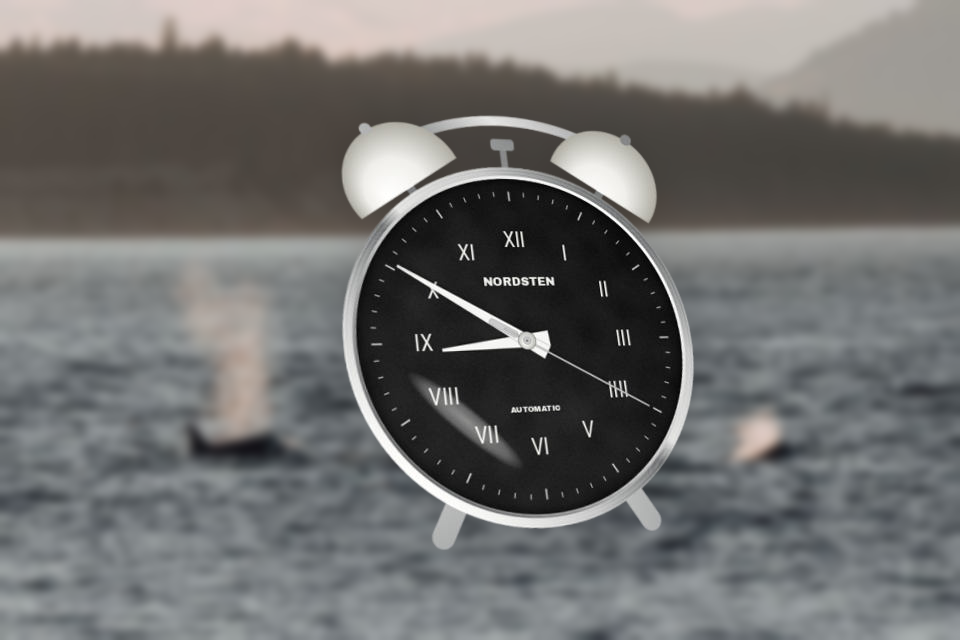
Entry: 8h50m20s
